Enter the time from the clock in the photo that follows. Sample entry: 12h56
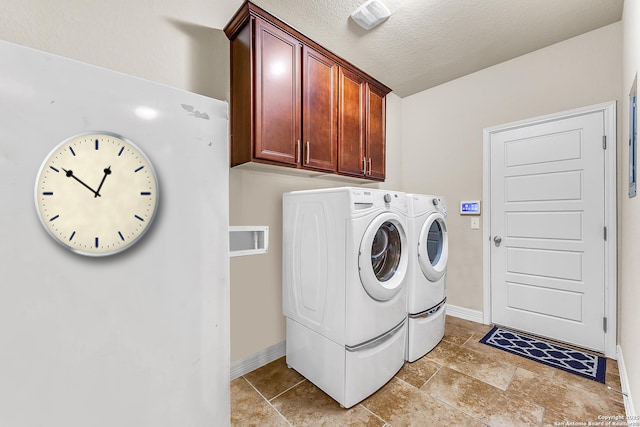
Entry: 12h51
